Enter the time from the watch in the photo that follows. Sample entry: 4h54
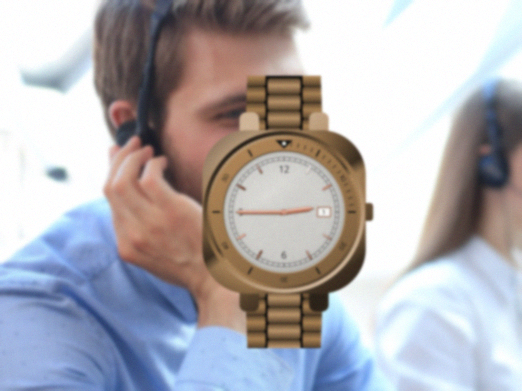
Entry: 2h45
